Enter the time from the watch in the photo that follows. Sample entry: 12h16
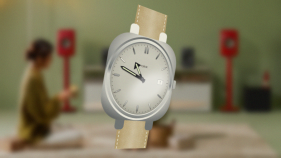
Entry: 10h48
